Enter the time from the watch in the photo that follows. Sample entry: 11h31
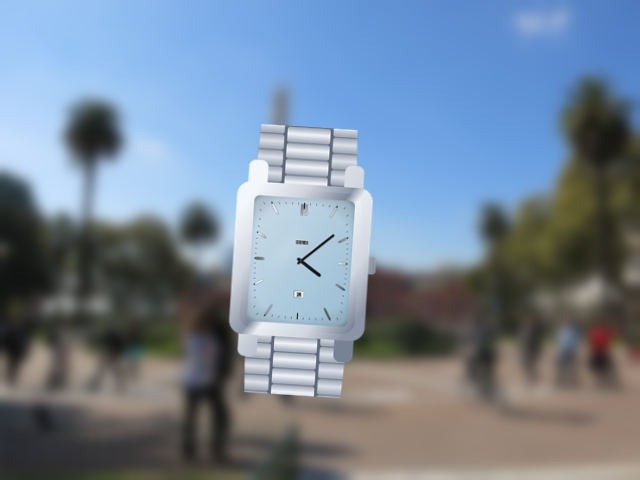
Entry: 4h08
